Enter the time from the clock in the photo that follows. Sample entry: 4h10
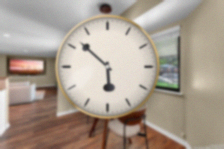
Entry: 5h52
